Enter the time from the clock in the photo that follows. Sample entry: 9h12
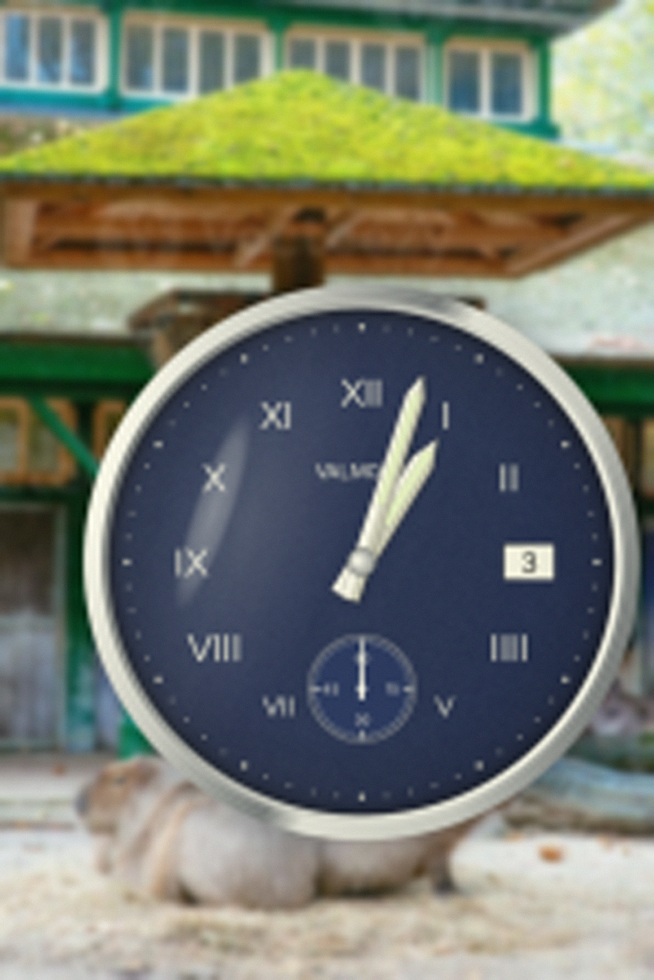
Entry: 1h03
